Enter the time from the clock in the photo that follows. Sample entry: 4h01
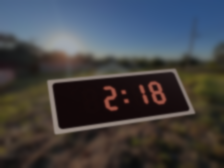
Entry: 2h18
